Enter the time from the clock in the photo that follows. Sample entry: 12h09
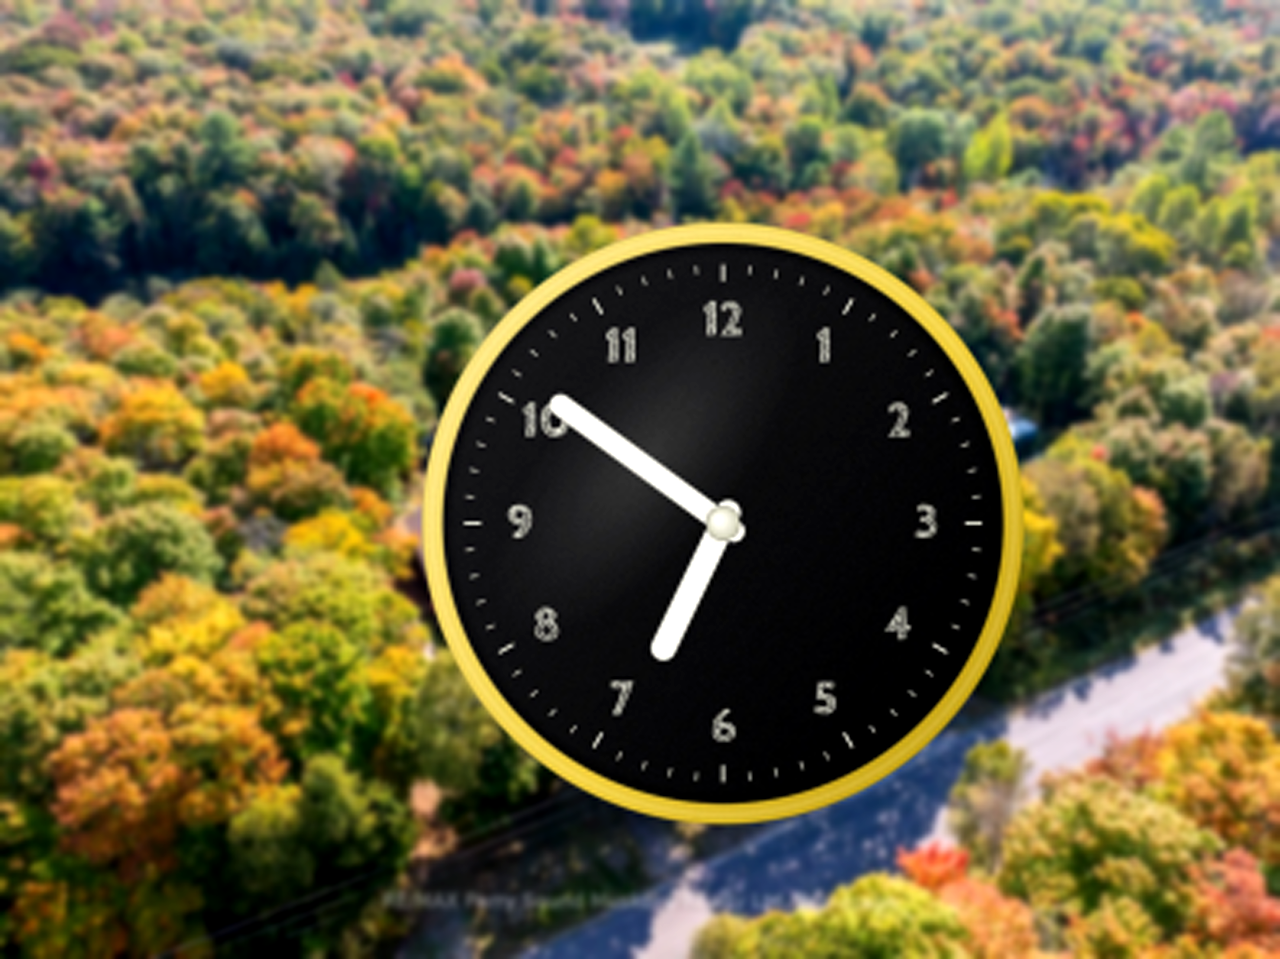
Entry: 6h51
